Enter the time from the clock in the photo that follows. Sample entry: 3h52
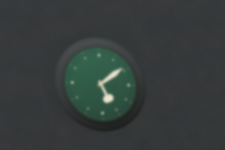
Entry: 5h09
